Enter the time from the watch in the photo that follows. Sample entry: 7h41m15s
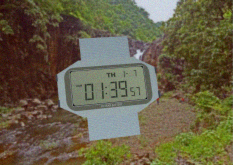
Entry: 1h39m57s
